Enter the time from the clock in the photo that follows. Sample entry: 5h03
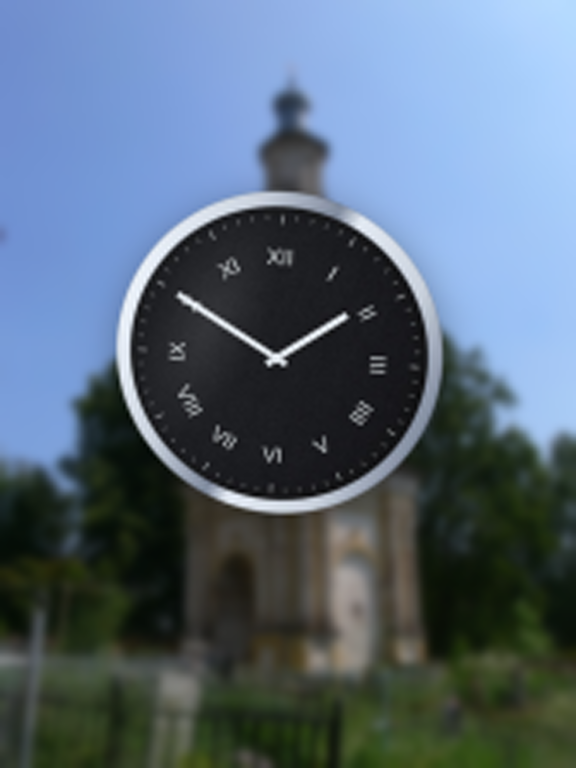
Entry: 1h50
